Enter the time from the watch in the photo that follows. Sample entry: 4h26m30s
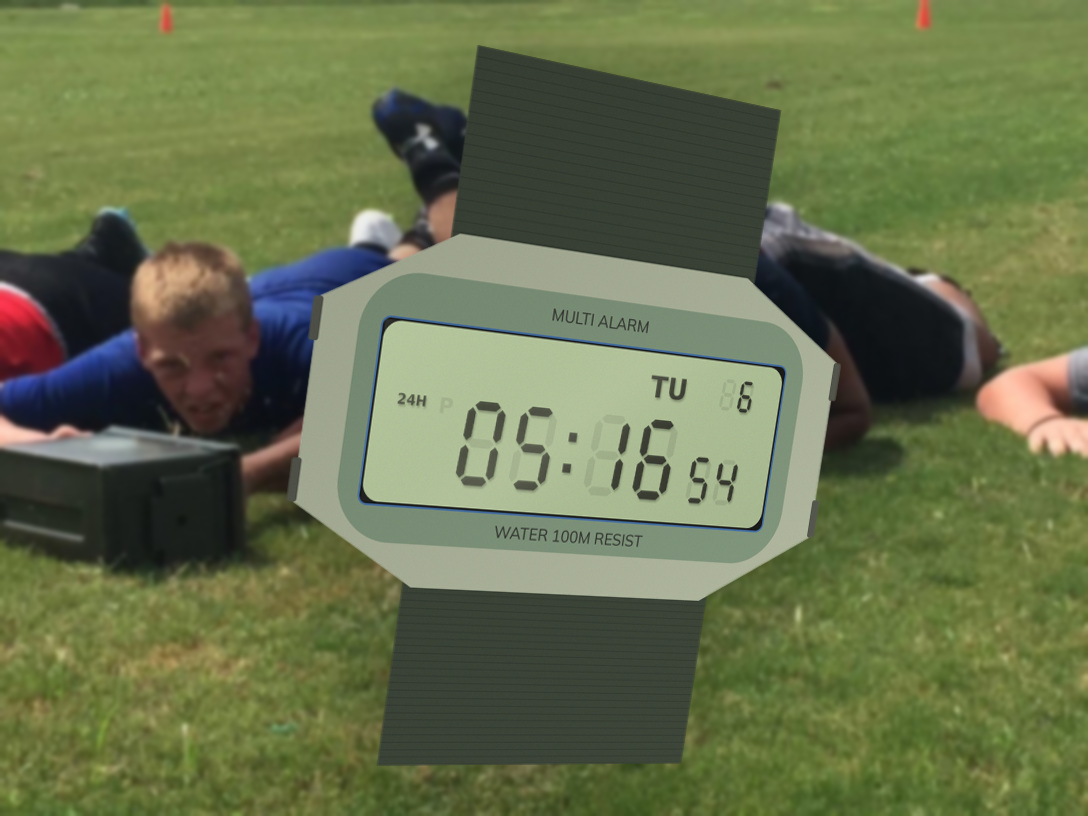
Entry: 5h16m54s
